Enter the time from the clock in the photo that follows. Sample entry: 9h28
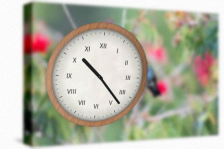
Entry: 10h23
